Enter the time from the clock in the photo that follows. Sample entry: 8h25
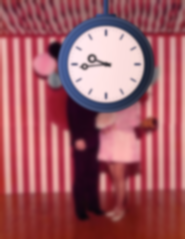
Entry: 9h44
